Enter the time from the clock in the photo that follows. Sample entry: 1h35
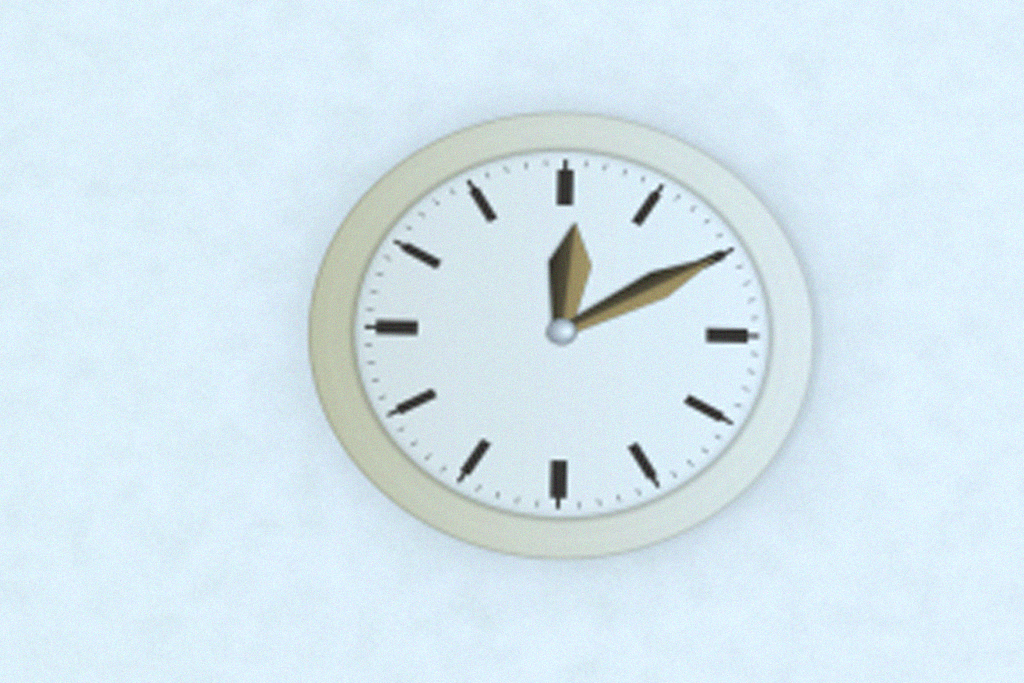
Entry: 12h10
